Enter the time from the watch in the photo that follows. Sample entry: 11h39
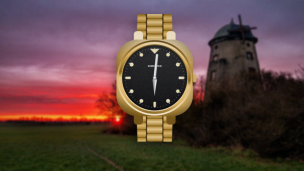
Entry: 6h01
